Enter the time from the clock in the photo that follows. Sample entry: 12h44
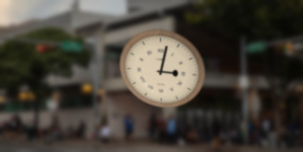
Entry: 3h02
